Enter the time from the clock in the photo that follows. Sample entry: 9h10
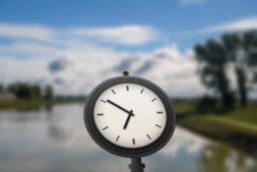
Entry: 6h51
